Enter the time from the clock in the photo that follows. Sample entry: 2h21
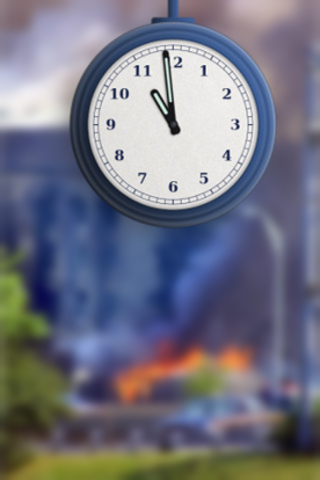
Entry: 10h59
